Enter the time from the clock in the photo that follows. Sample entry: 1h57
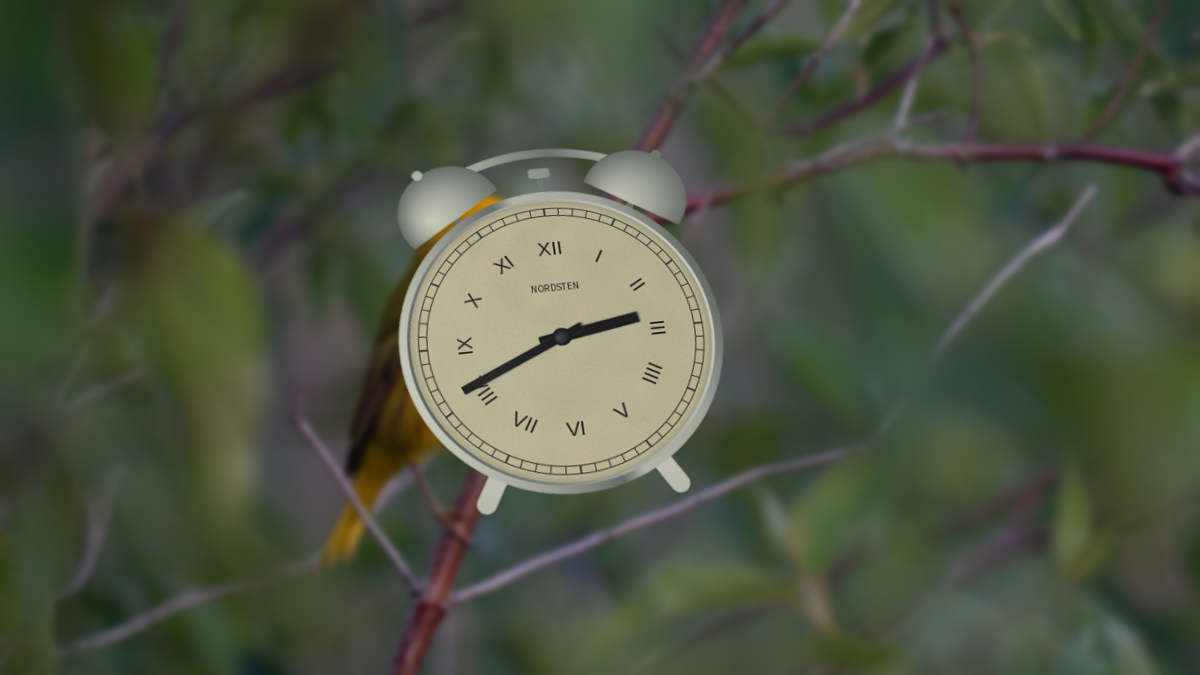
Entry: 2h41
